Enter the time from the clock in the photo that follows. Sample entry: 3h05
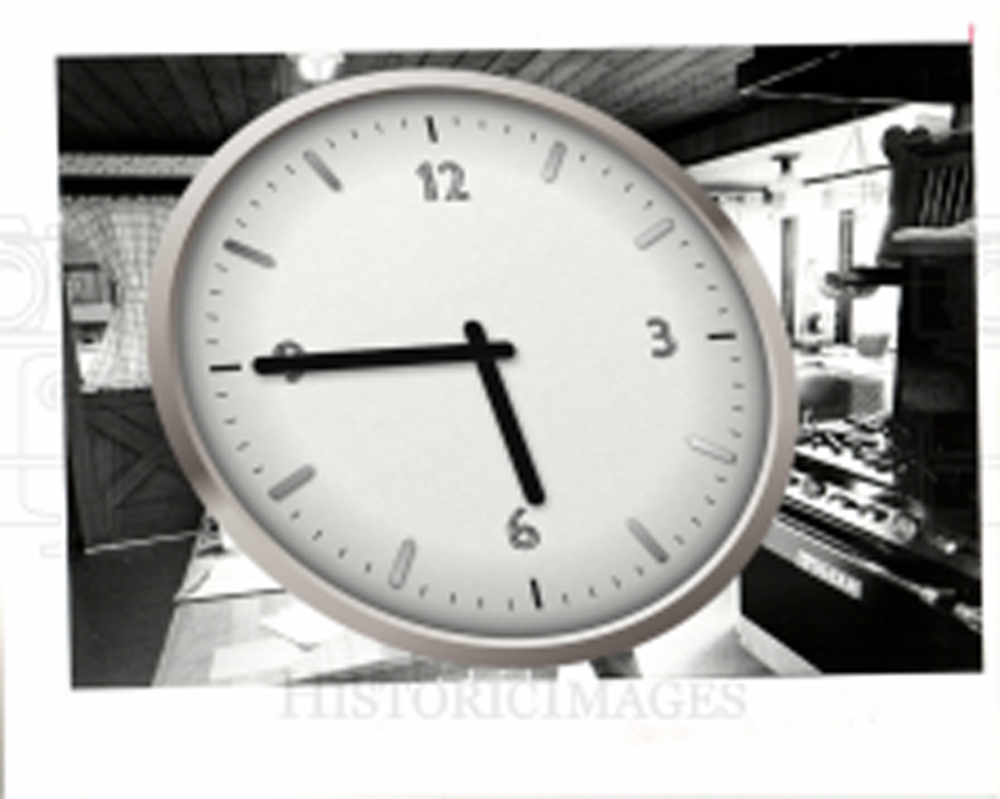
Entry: 5h45
